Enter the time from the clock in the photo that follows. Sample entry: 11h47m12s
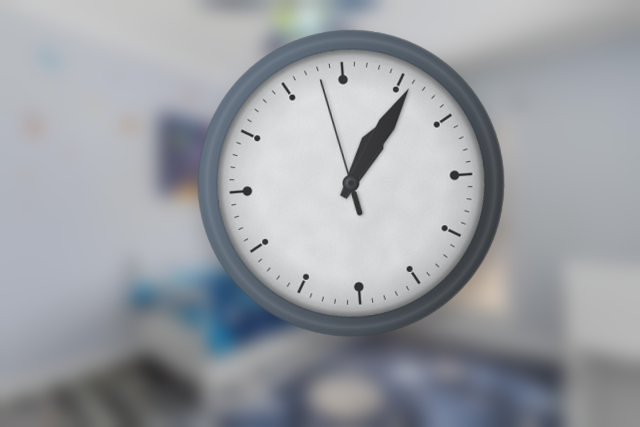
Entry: 1h05m58s
